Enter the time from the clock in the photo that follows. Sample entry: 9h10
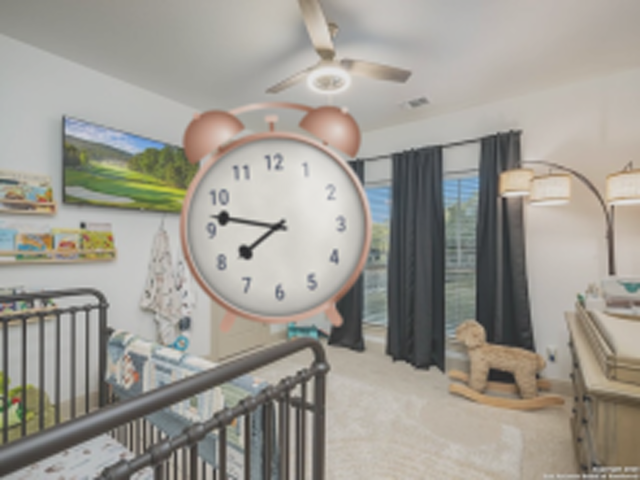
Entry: 7h47
